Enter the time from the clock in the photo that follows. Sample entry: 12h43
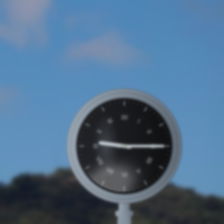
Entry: 9h15
